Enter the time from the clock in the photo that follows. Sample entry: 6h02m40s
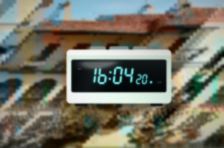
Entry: 16h04m20s
